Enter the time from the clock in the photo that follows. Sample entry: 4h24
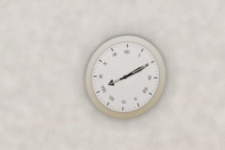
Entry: 8h10
